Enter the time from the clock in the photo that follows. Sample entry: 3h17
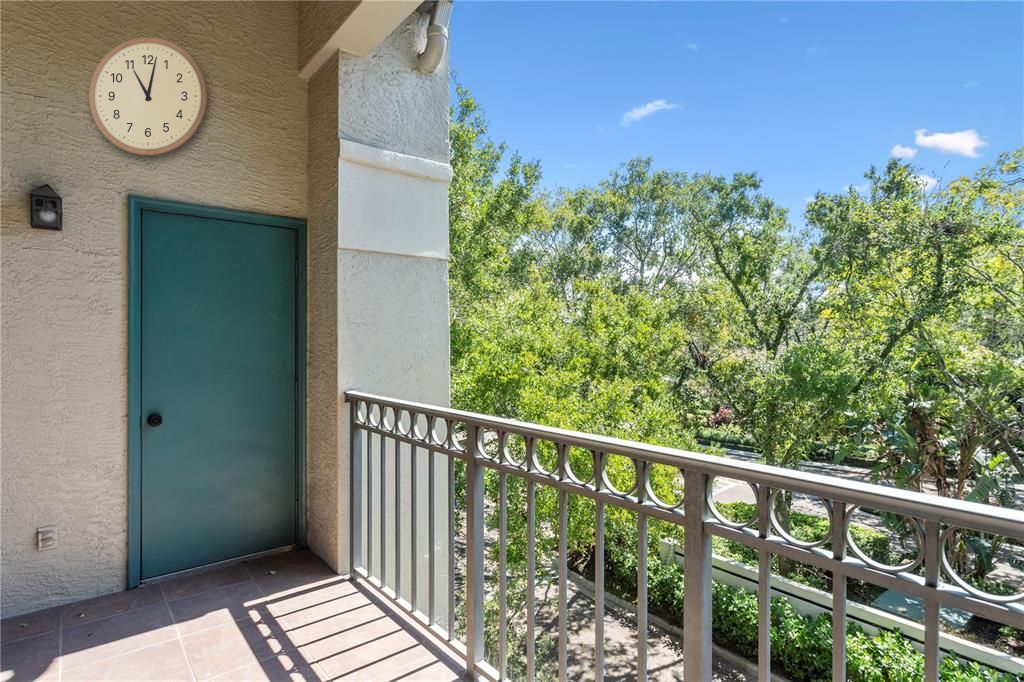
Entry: 11h02
